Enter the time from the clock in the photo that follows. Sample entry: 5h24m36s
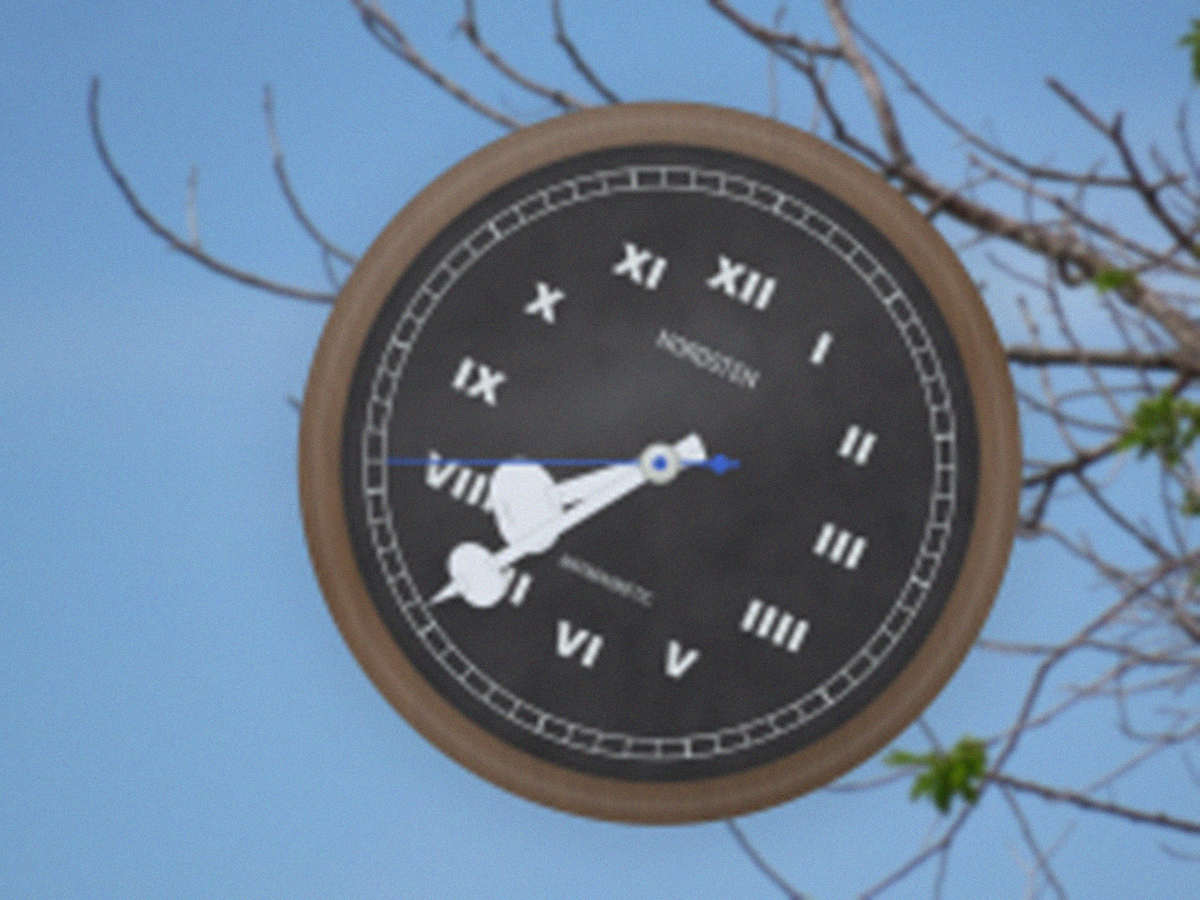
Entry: 7h35m41s
